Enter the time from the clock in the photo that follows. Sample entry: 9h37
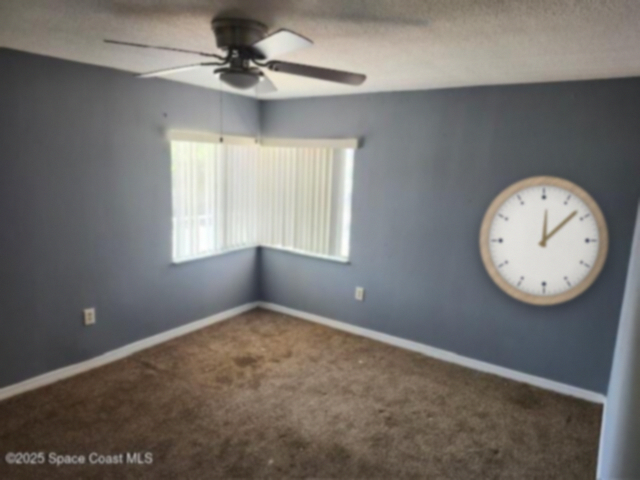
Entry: 12h08
